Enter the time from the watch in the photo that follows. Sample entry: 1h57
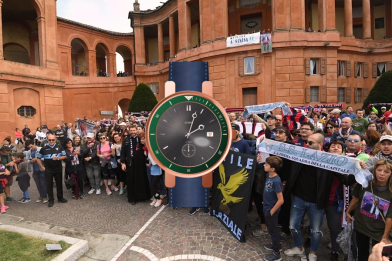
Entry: 2h03
